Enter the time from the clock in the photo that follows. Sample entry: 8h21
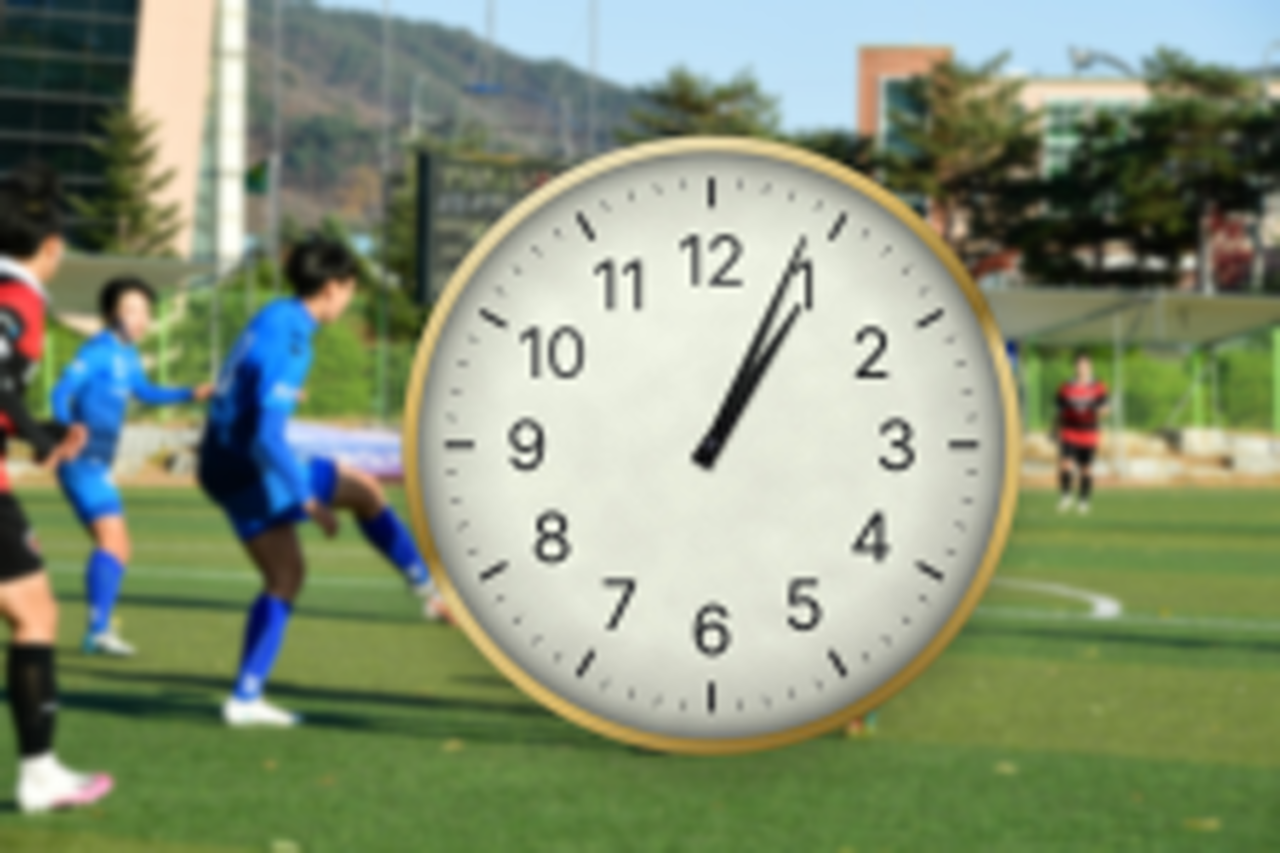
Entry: 1h04
